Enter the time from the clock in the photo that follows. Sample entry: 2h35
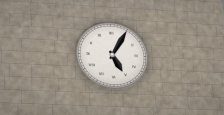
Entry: 5h05
